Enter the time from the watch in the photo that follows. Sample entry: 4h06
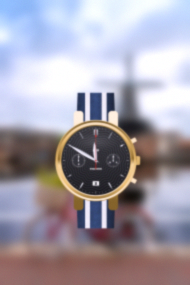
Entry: 11h50
